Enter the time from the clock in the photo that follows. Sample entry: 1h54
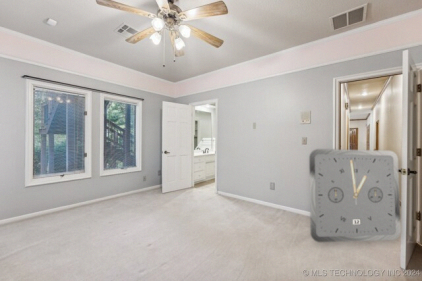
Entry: 12h59
